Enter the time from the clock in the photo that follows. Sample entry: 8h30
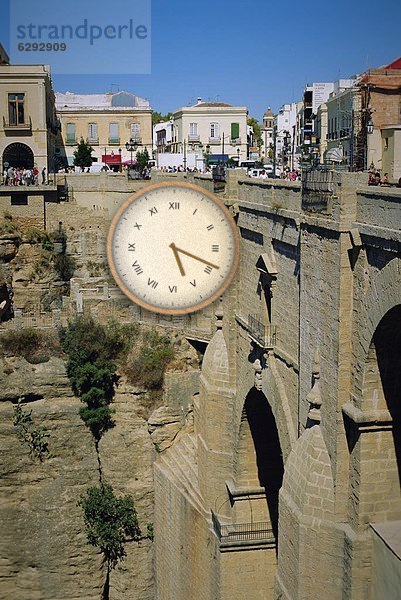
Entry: 5h19
